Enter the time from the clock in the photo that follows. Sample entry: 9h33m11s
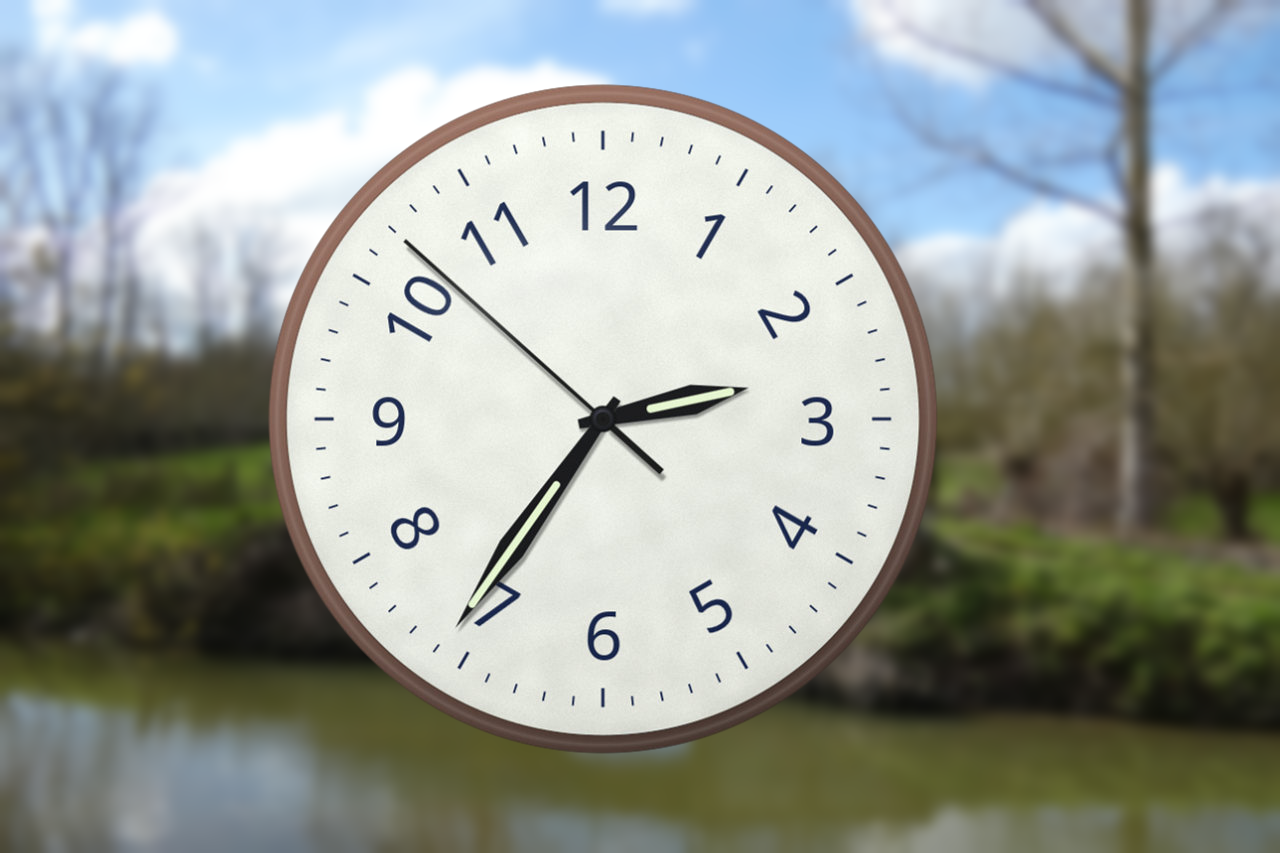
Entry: 2h35m52s
